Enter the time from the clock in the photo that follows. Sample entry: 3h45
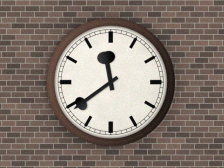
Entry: 11h39
